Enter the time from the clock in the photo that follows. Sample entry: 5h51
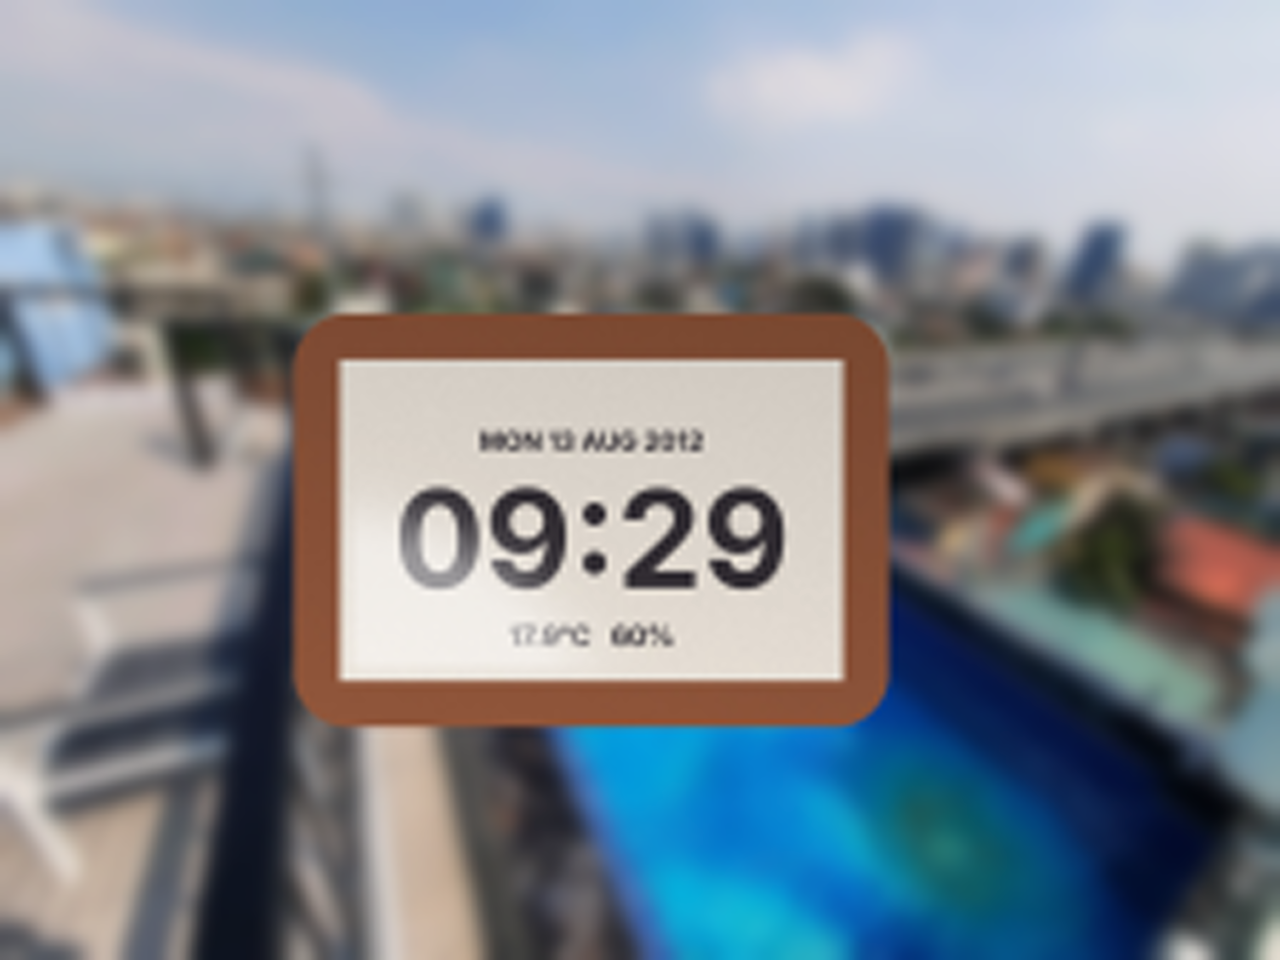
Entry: 9h29
